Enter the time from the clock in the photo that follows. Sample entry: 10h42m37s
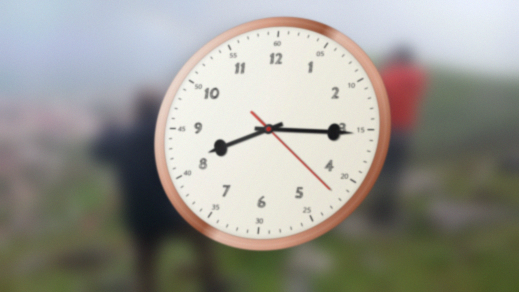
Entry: 8h15m22s
